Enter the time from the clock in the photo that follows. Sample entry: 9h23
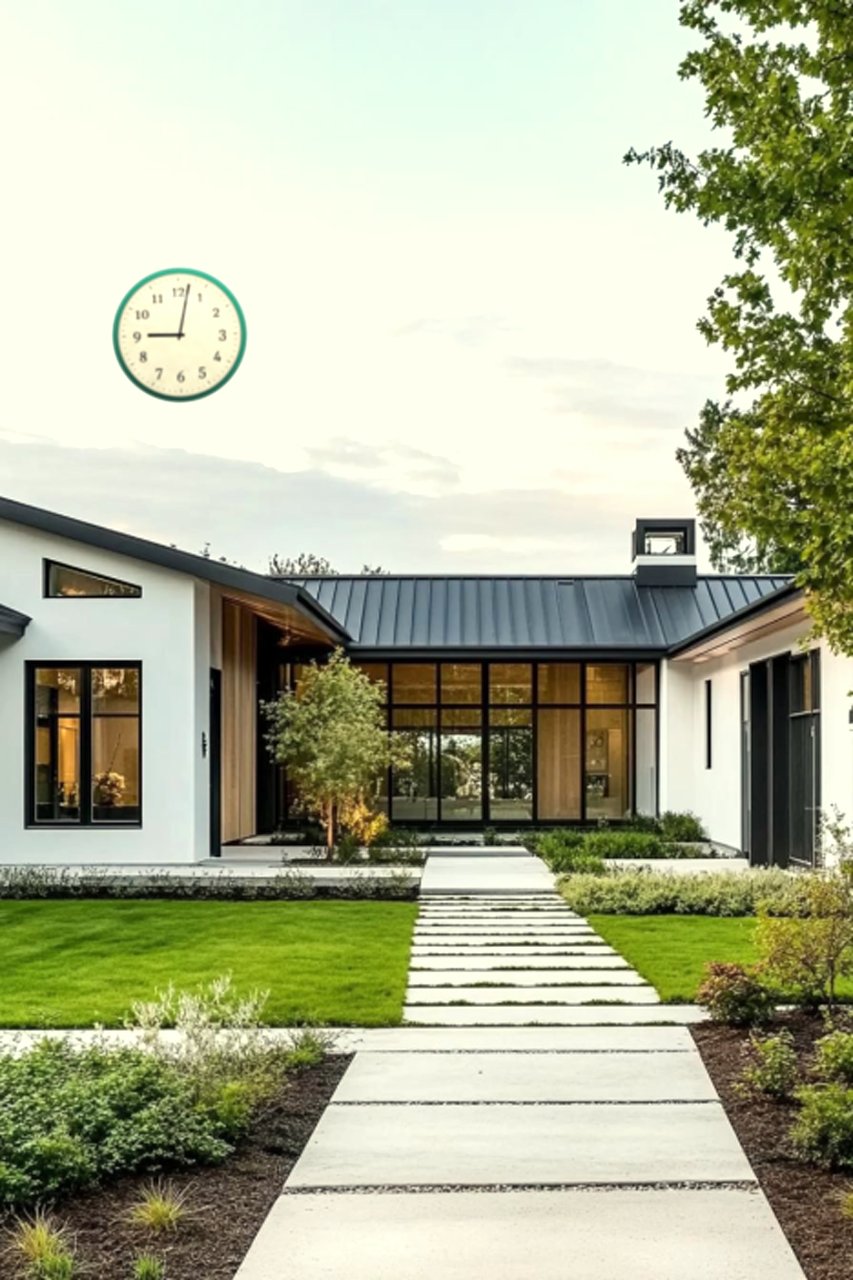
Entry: 9h02
